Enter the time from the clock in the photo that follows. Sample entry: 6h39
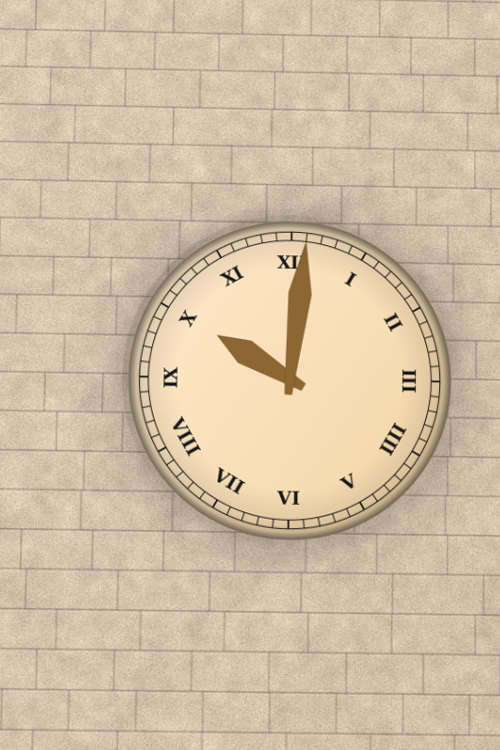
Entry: 10h01
